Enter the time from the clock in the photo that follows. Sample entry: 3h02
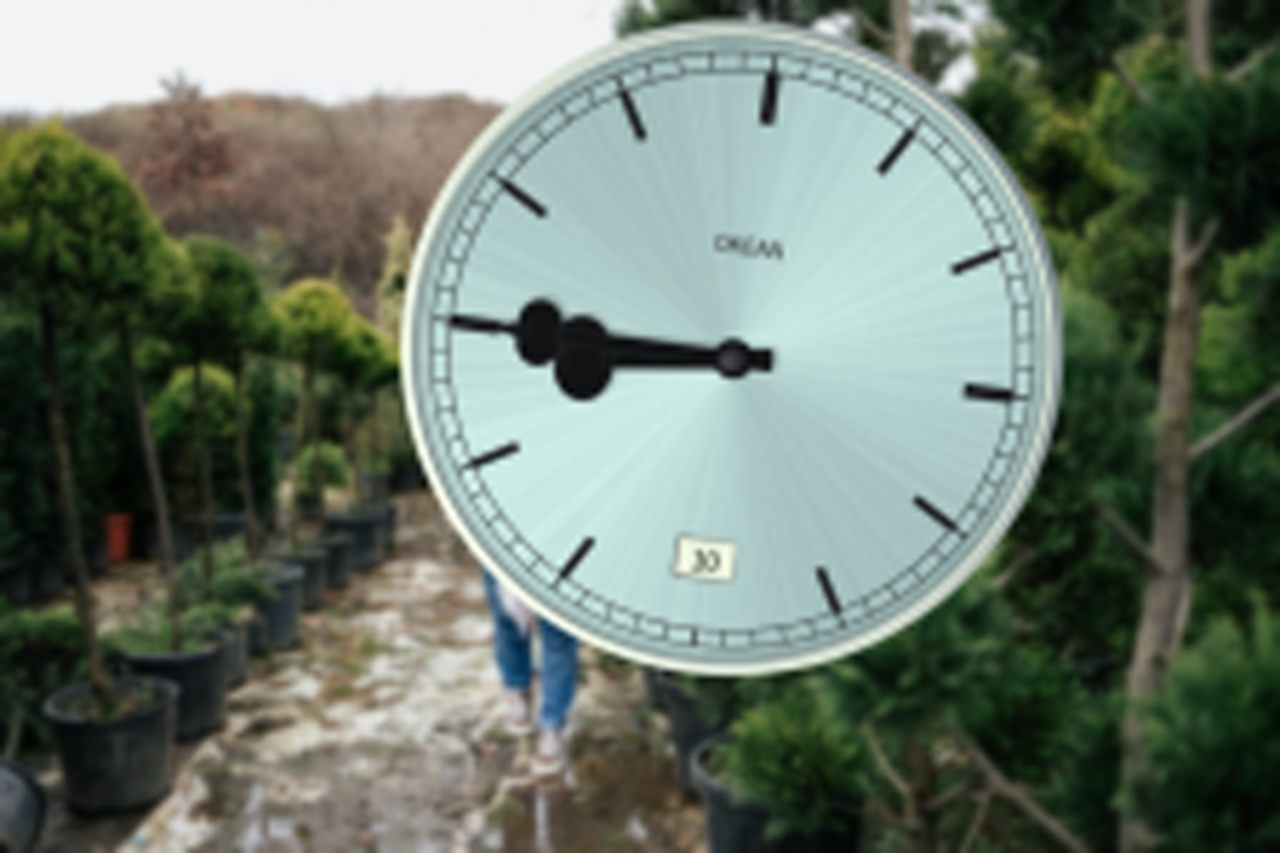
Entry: 8h45
